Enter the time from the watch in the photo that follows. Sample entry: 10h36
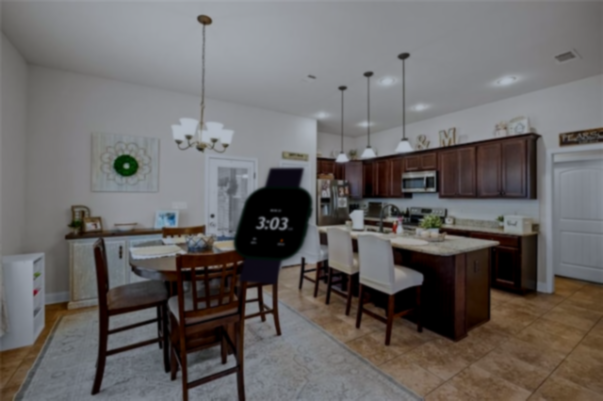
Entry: 3h03
